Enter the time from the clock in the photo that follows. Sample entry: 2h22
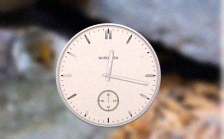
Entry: 12h17
